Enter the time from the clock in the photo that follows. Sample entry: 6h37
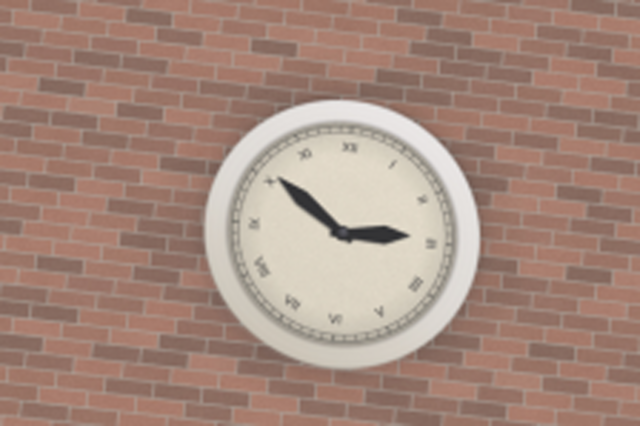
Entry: 2h51
